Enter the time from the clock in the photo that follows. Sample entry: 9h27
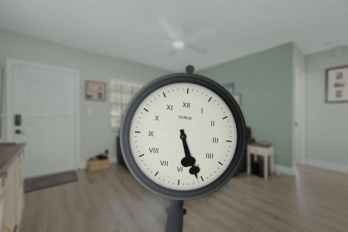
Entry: 5h26
